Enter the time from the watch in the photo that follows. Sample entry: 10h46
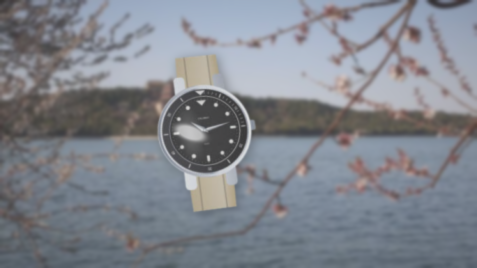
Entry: 10h13
